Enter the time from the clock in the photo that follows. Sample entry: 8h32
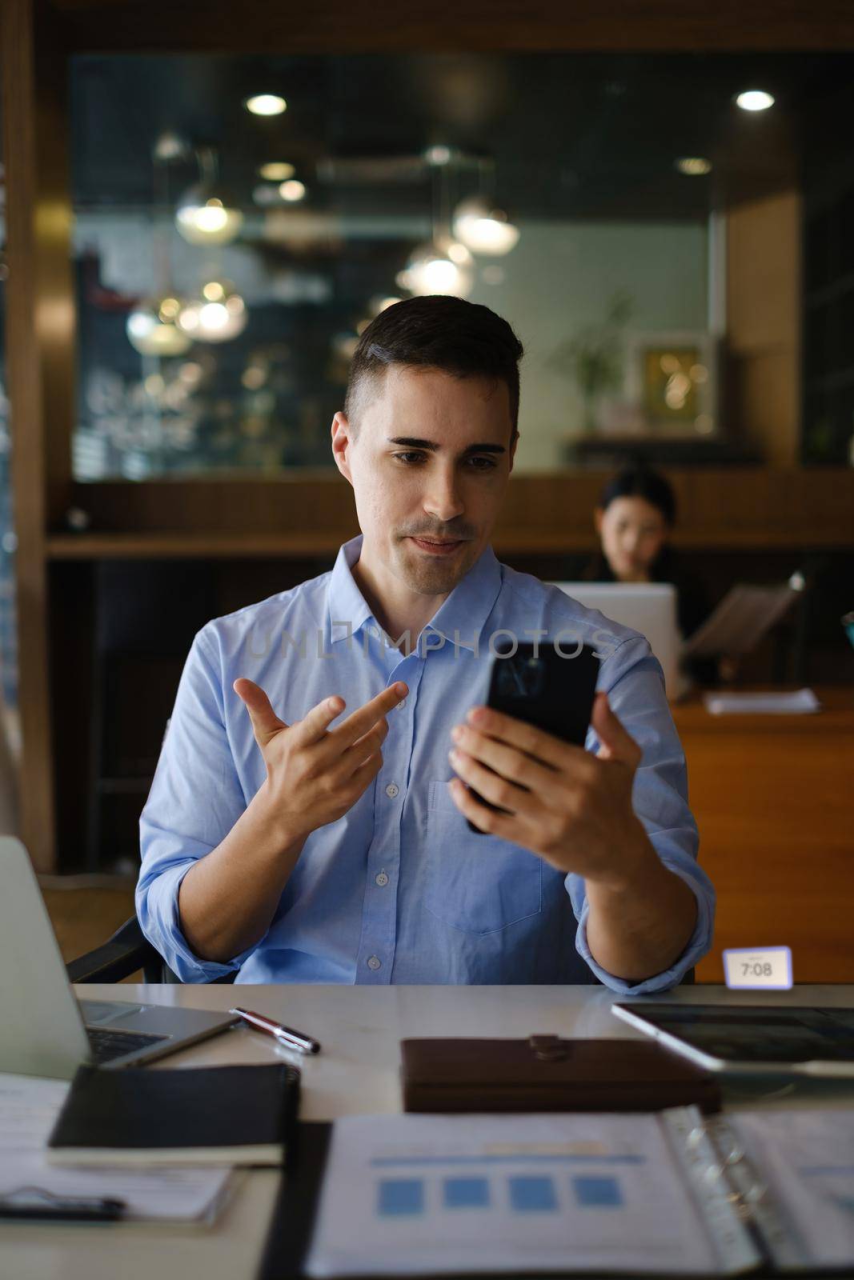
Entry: 7h08
